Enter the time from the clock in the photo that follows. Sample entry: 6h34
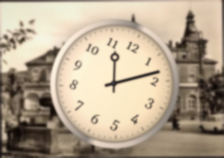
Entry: 11h08
